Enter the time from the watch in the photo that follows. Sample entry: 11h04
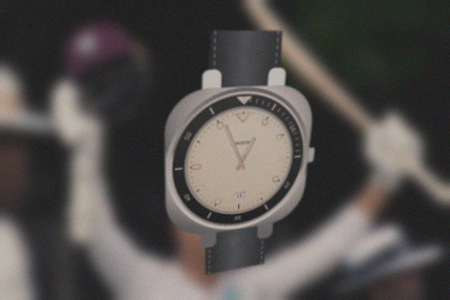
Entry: 12h56
